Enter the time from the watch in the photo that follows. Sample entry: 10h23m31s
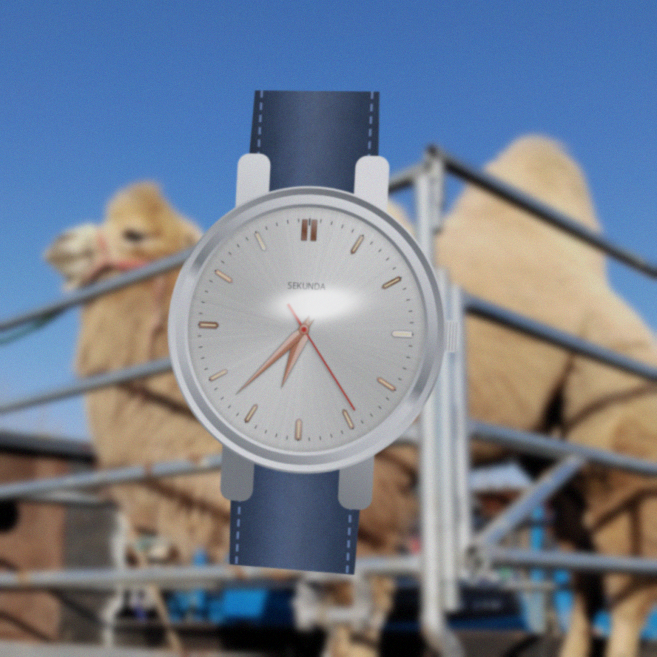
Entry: 6h37m24s
